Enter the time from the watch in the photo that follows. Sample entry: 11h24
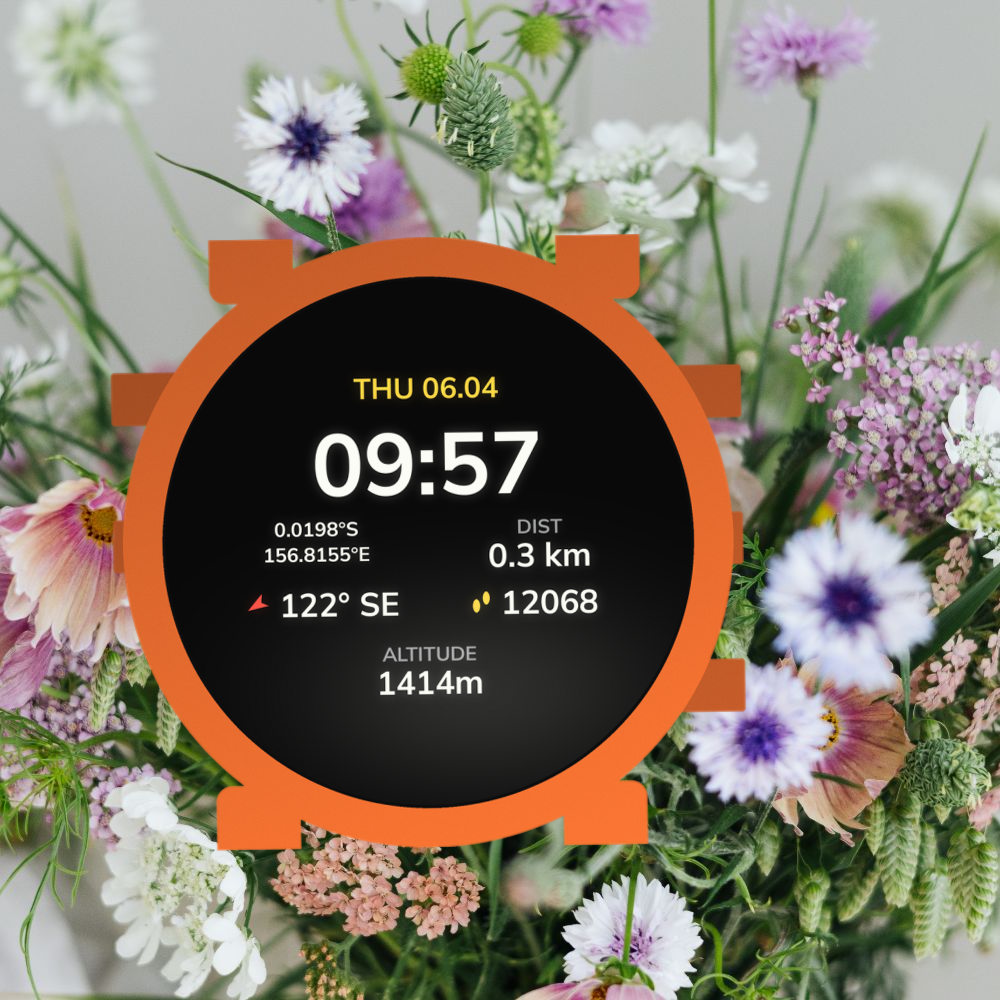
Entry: 9h57
